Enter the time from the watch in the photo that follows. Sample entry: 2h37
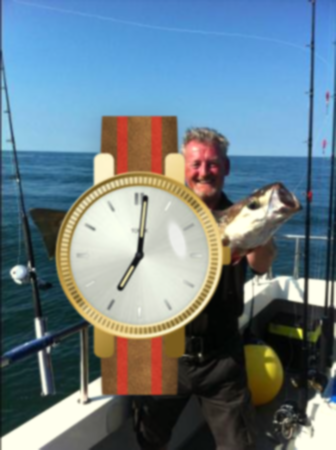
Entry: 7h01
